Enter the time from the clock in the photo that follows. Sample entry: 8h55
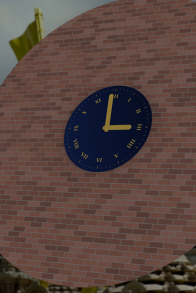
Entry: 2h59
